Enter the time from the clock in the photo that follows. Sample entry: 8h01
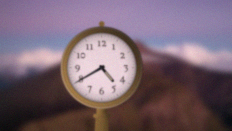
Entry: 4h40
